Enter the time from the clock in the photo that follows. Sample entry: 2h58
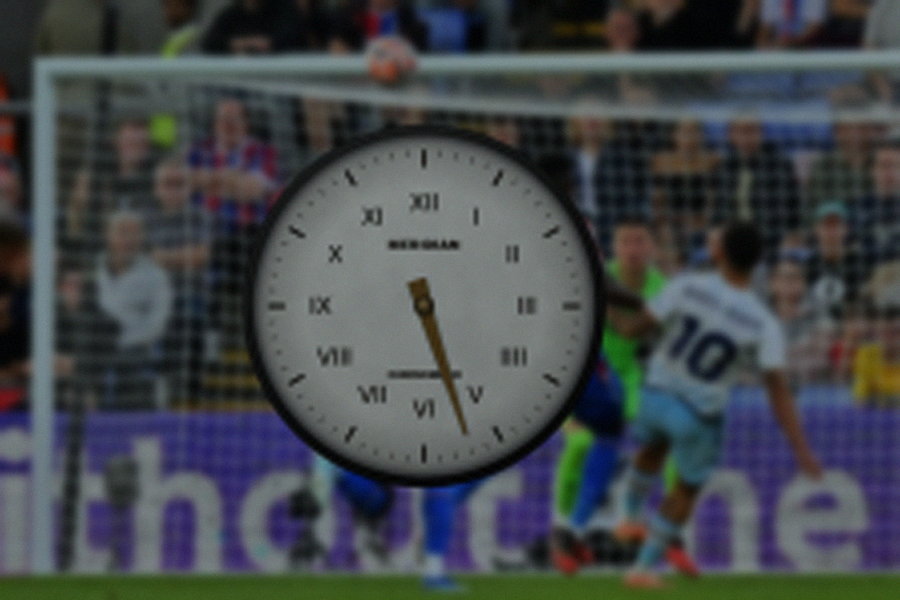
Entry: 5h27
